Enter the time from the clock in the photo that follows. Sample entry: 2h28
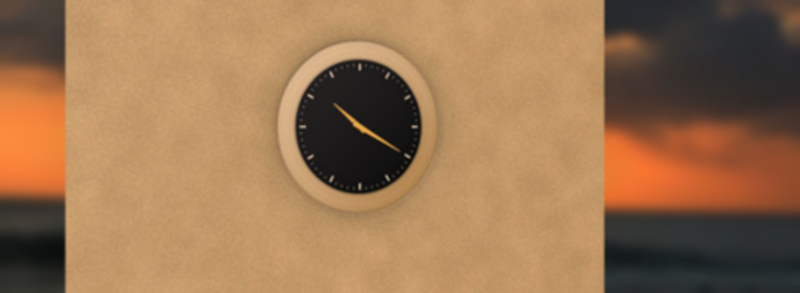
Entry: 10h20
